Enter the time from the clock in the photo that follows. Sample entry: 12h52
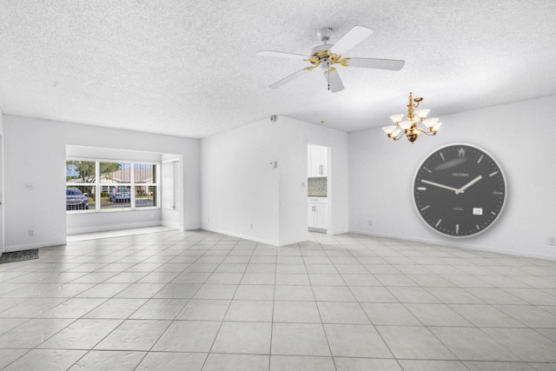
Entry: 1h47
